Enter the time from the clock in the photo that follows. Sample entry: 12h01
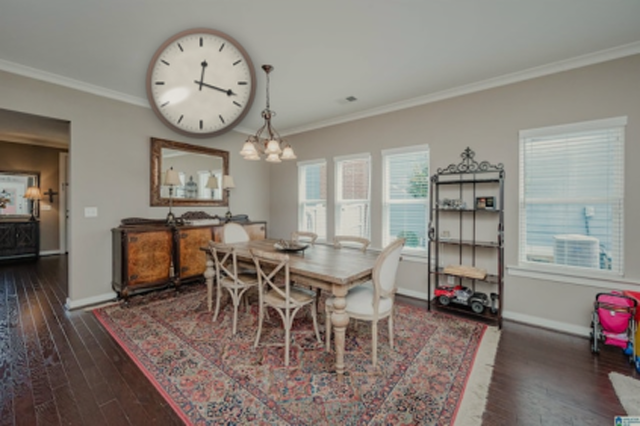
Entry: 12h18
